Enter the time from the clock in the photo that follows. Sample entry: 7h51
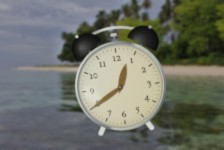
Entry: 12h40
